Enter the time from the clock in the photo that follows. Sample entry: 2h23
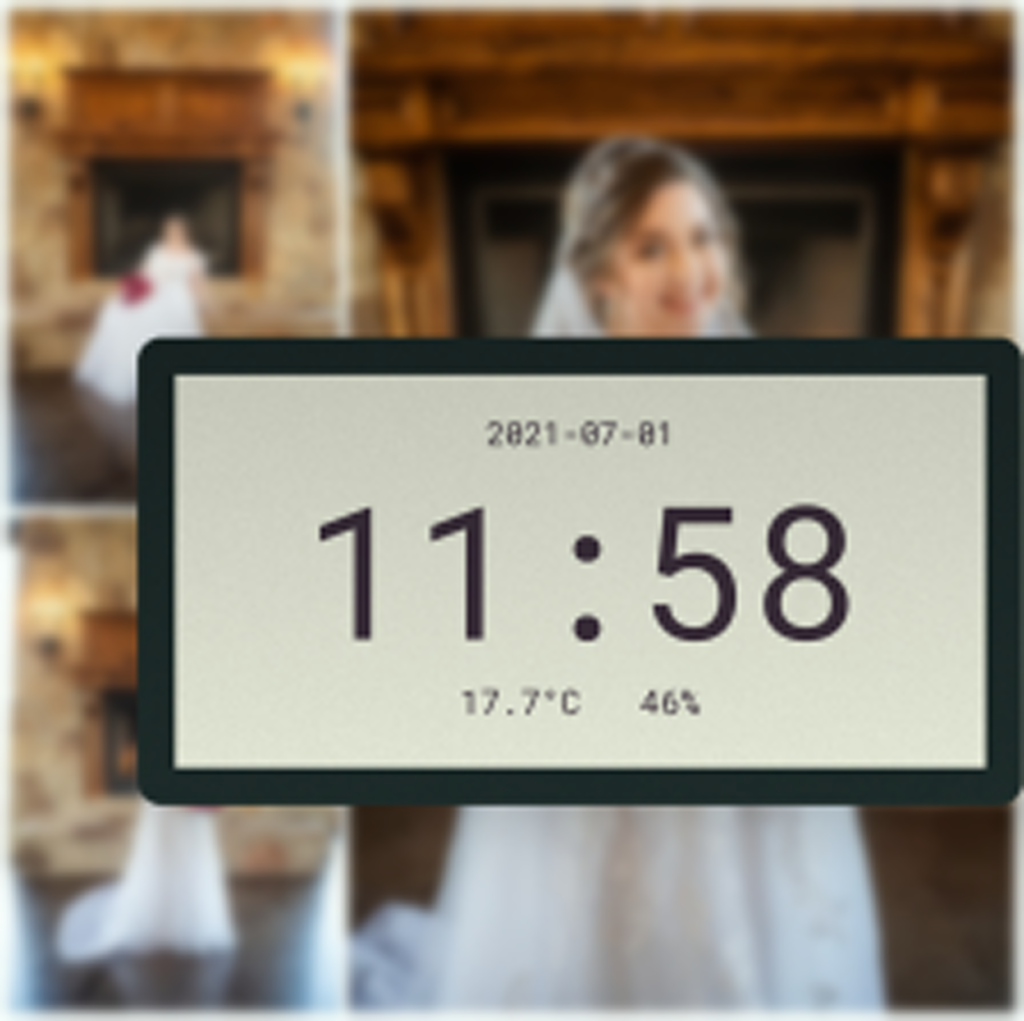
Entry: 11h58
